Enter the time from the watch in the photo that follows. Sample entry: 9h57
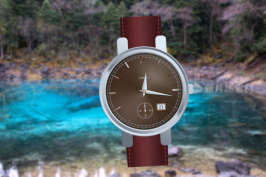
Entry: 12h17
